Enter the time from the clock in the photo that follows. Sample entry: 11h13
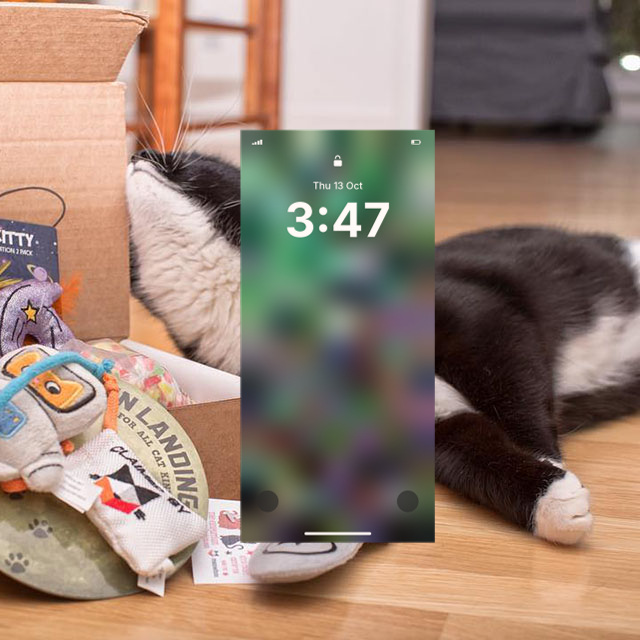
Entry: 3h47
